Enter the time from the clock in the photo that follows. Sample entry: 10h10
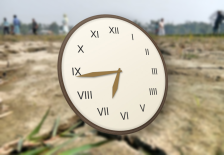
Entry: 6h44
